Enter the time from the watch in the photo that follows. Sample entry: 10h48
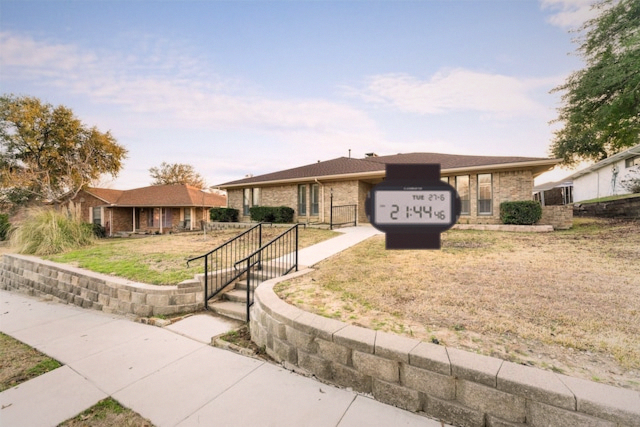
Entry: 21h44
